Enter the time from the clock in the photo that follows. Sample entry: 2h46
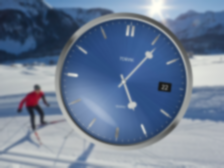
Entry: 5h06
